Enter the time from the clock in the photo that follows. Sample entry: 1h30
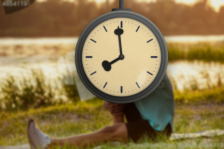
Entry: 7h59
